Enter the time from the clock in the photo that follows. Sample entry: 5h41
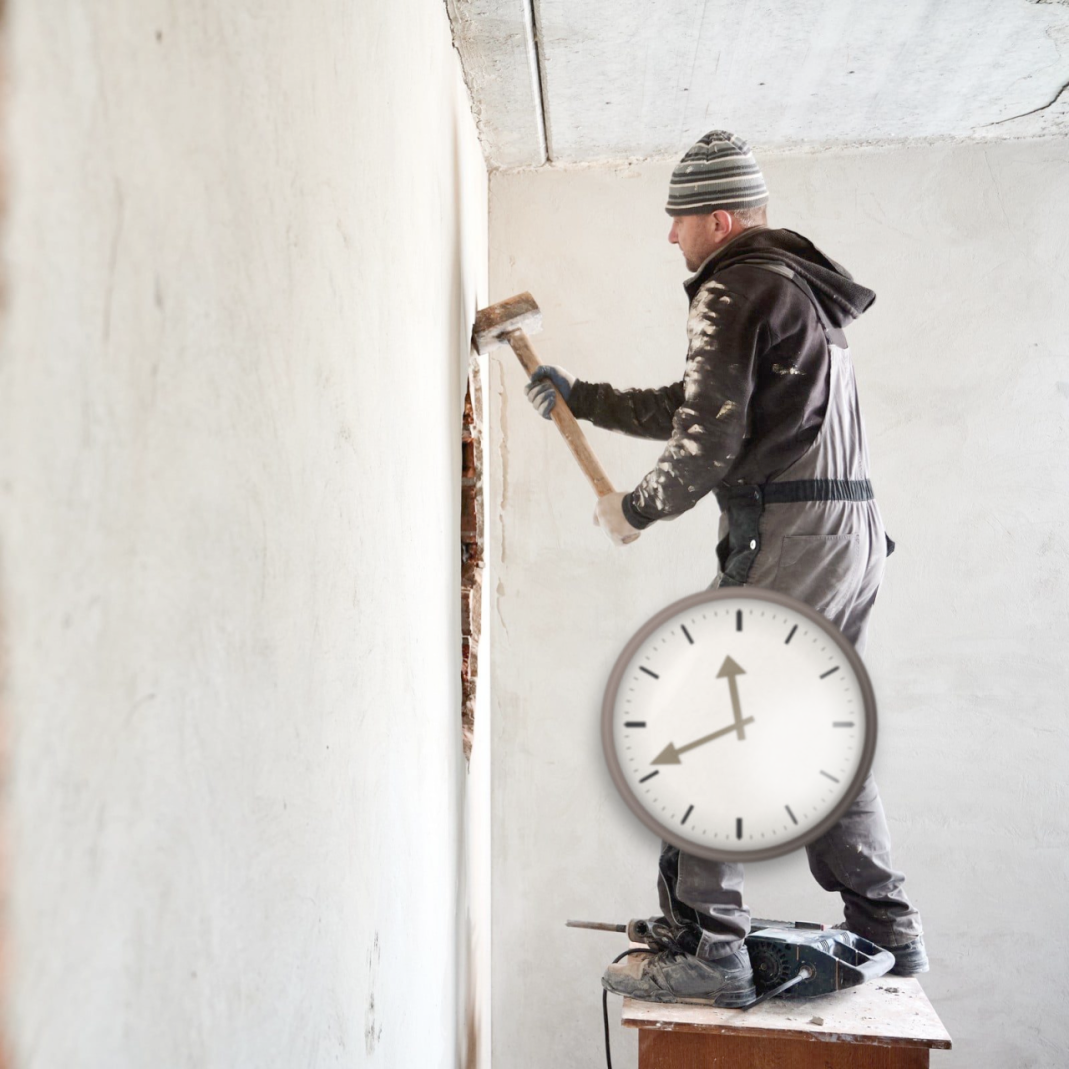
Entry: 11h41
